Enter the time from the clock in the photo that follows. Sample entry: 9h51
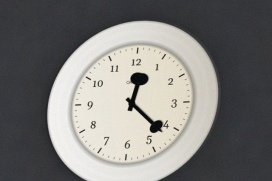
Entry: 12h22
